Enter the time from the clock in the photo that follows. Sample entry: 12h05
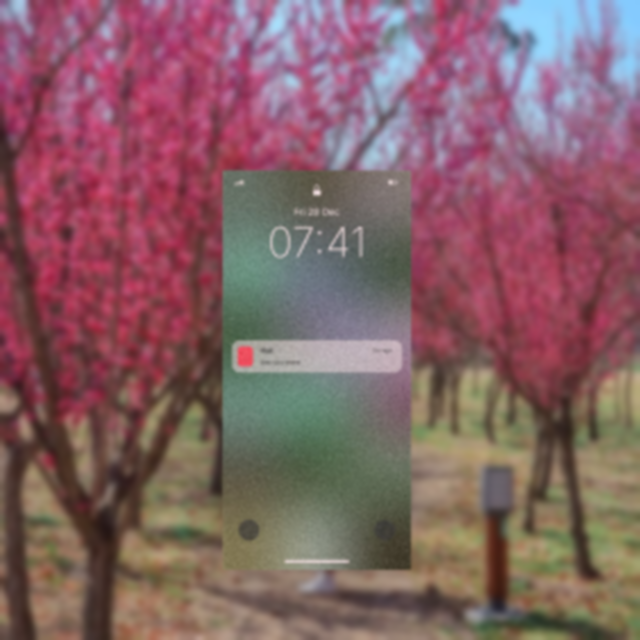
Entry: 7h41
